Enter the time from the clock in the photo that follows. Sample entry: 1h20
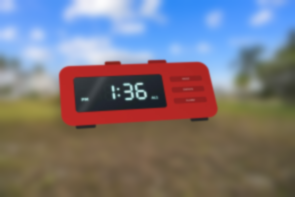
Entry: 1h36
